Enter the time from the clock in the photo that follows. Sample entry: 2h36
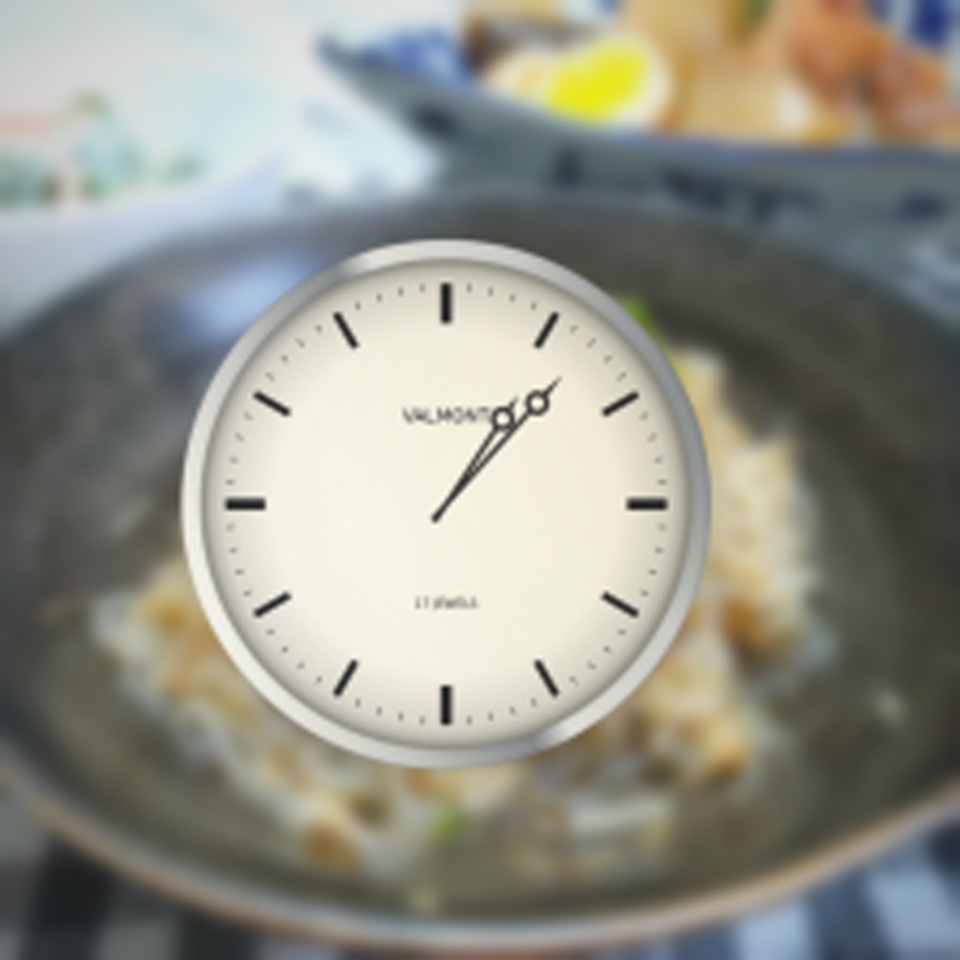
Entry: 1h07
